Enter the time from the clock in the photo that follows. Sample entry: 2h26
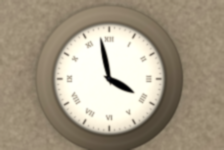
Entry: 3h58
